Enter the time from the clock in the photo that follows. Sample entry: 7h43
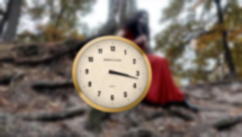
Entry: 3h17
